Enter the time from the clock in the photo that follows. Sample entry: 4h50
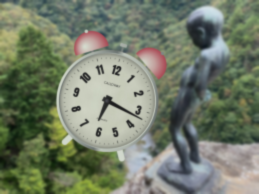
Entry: 6h17
